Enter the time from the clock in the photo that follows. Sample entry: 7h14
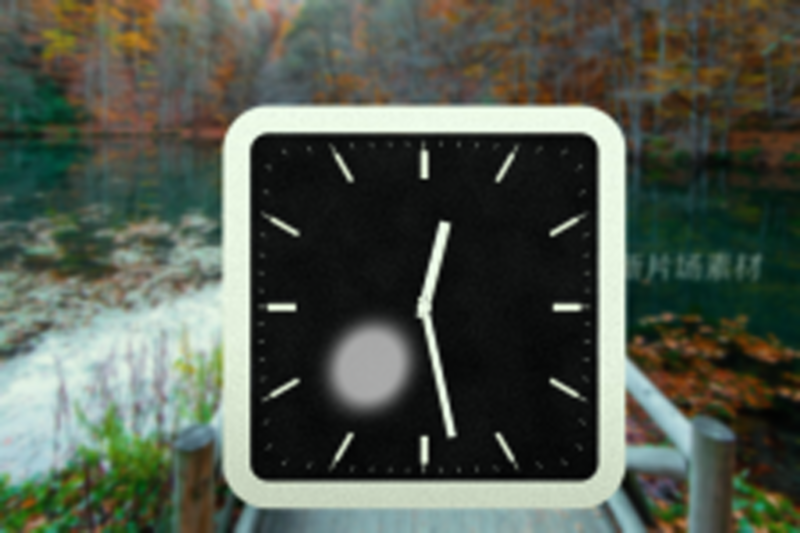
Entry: 12h28
